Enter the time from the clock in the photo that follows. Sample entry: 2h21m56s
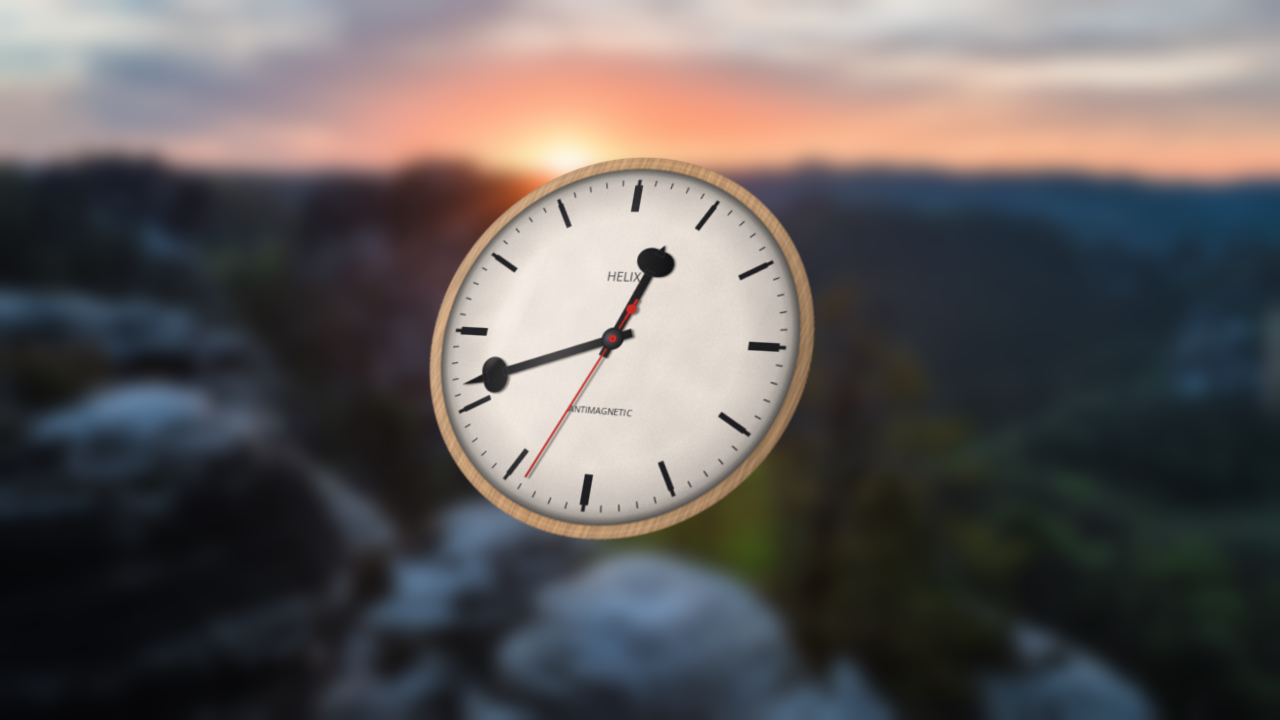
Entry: 12h41m34s
